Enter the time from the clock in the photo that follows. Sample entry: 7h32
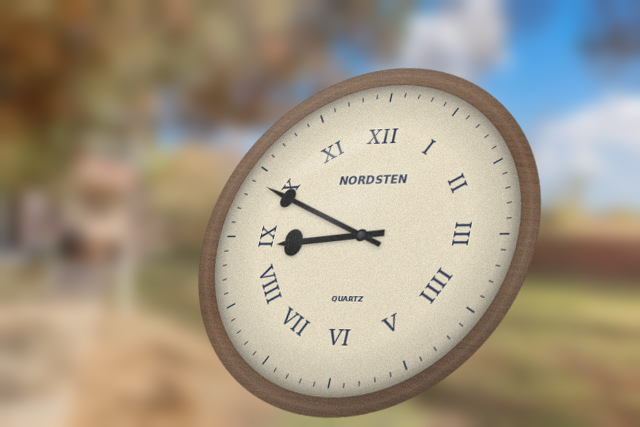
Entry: 8h49
